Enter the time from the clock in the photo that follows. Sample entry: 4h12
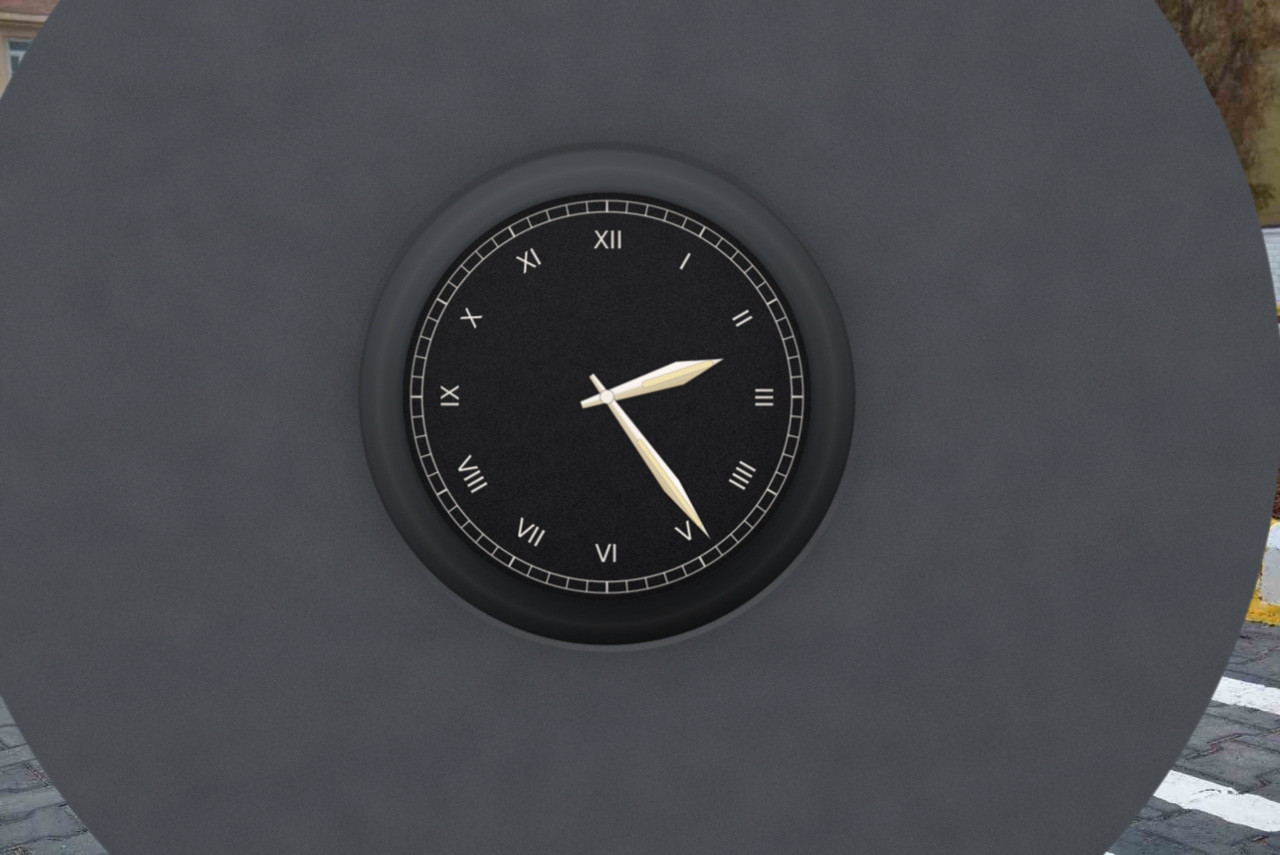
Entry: 2h24
